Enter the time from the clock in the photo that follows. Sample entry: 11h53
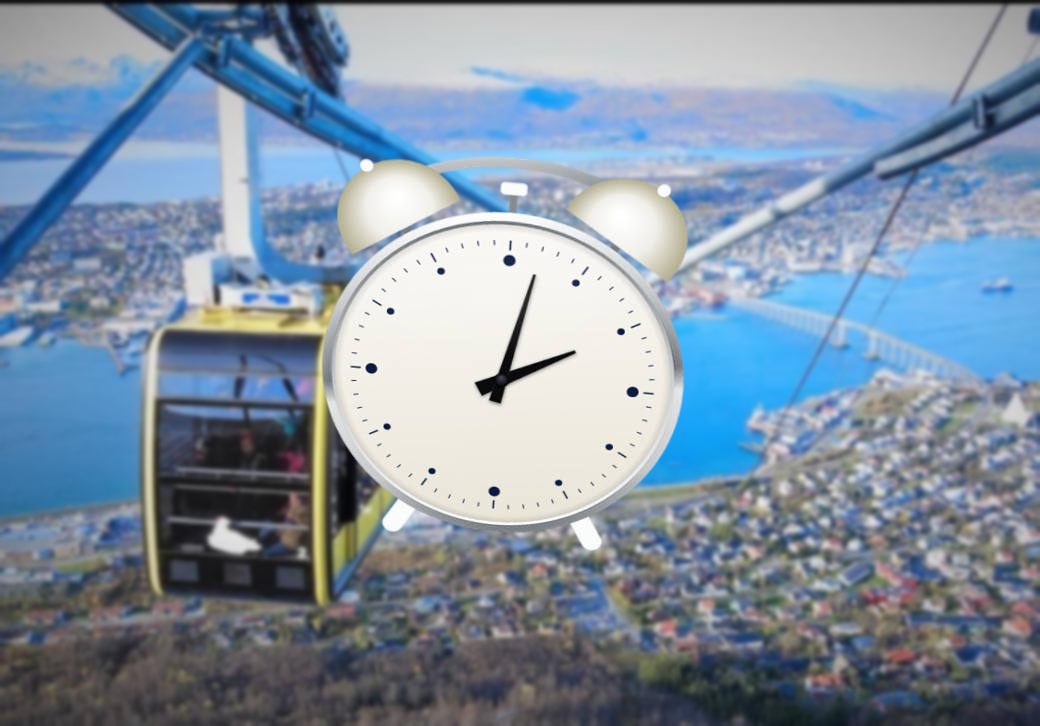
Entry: 2h02
